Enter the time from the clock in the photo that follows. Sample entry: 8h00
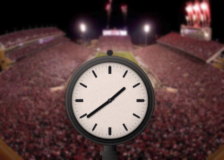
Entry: 1h39
